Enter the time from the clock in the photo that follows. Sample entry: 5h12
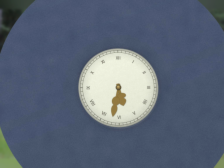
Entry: 5h32
